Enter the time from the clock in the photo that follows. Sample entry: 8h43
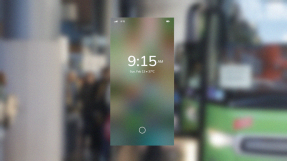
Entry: 9h15
